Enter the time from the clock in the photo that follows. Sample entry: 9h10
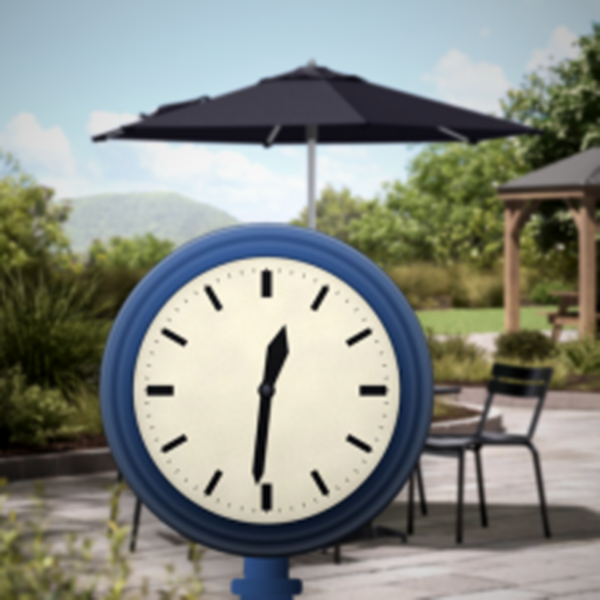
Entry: 12h31
